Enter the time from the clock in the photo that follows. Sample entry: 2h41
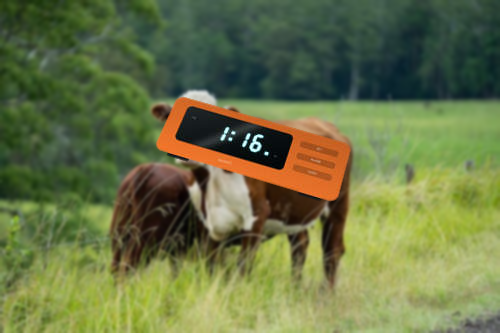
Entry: 1h16
